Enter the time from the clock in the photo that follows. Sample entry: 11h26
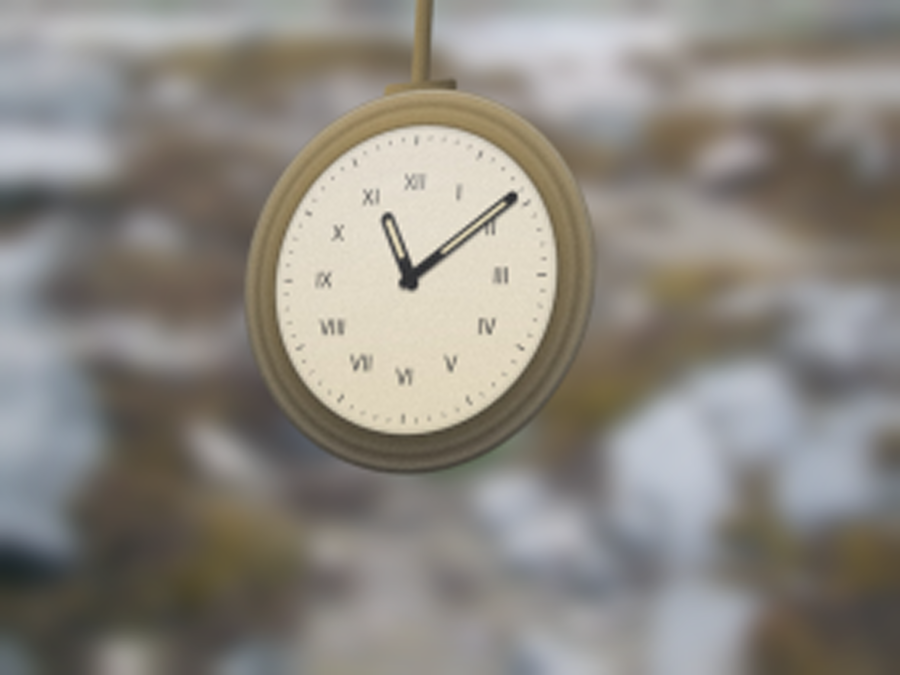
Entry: 11h09
